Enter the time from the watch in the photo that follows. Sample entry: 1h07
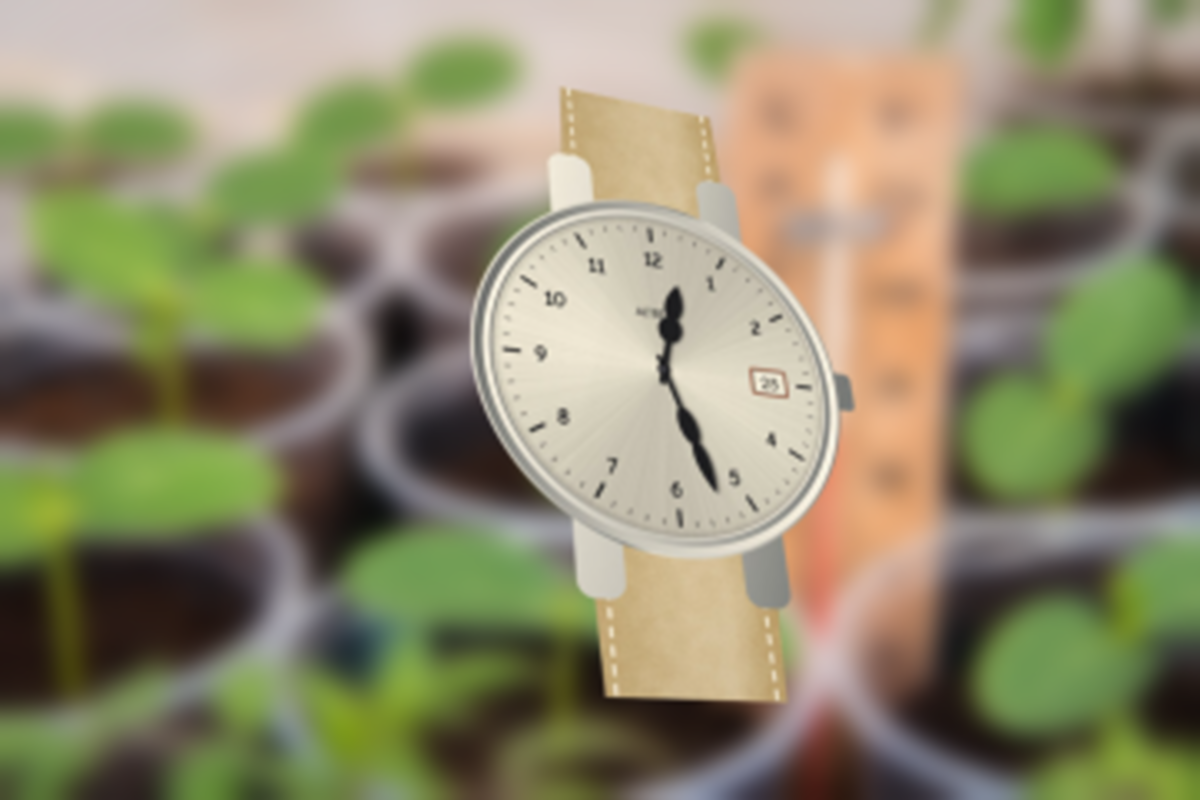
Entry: 12h27
